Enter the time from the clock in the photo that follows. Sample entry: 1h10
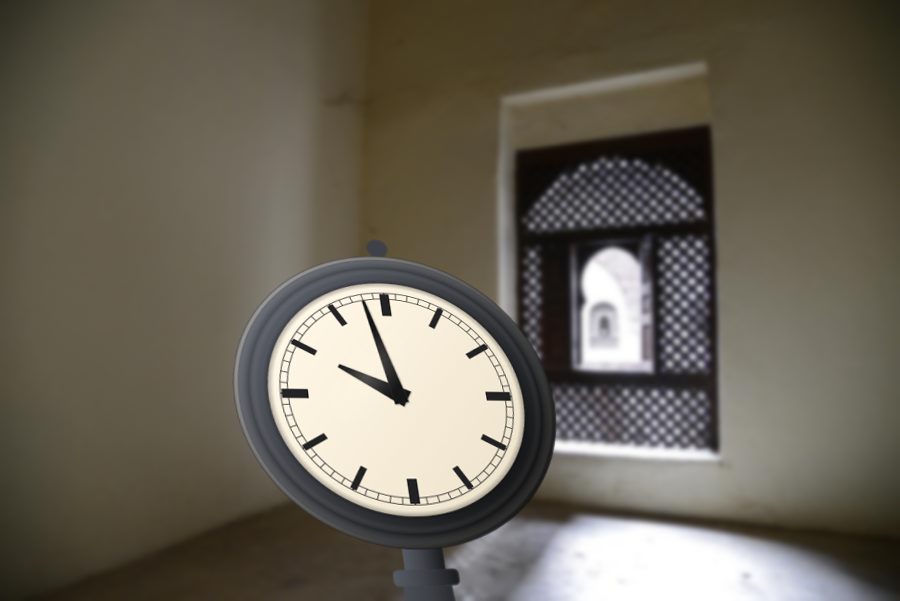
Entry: 9h58
